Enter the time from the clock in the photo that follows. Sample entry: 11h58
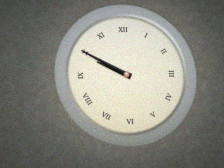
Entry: 9h50
